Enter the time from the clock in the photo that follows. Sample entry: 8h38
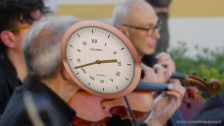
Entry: 2h42
